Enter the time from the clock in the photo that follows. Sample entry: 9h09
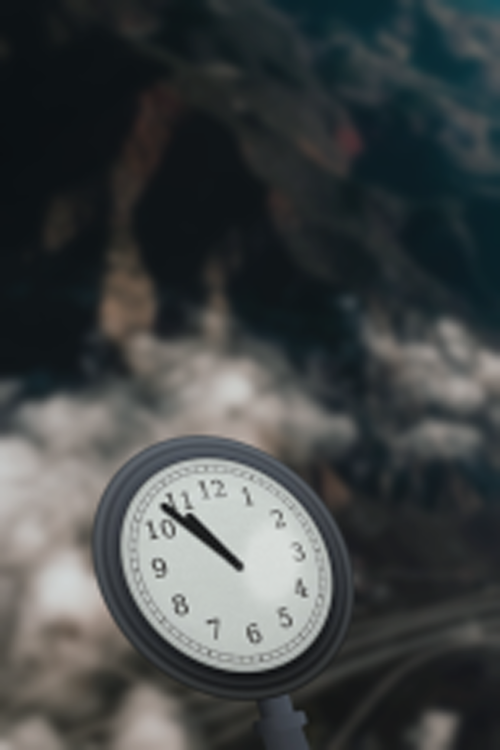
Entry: 10h53
